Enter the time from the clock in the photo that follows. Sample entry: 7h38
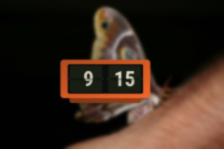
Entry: 9h15
